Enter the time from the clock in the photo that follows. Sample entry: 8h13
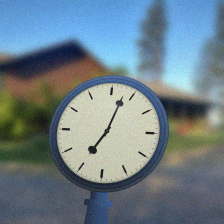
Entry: 7h03
